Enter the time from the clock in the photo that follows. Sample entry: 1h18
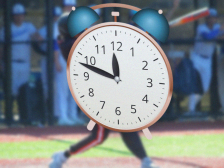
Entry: 11h48
